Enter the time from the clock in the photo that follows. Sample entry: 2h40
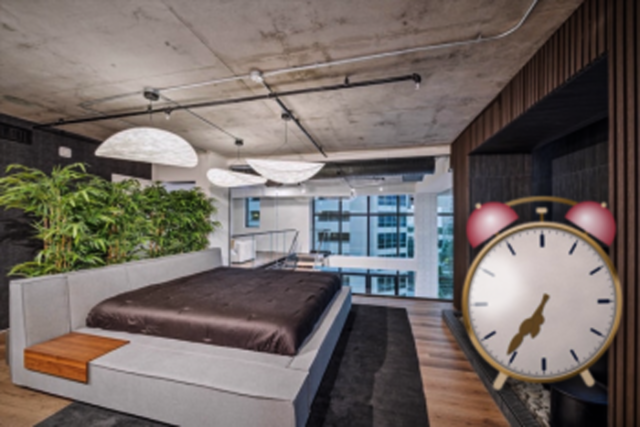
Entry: 6h36
